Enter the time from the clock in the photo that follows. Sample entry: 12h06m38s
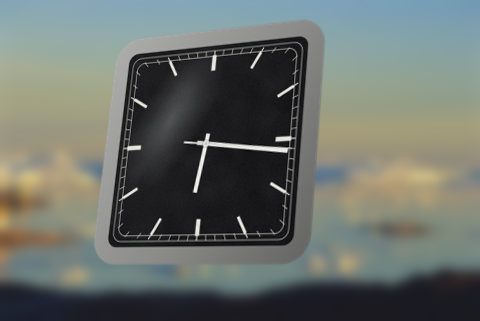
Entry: 6h16m16s
